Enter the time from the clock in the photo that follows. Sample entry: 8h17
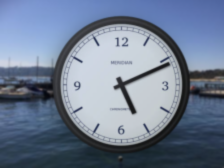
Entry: 5h11
